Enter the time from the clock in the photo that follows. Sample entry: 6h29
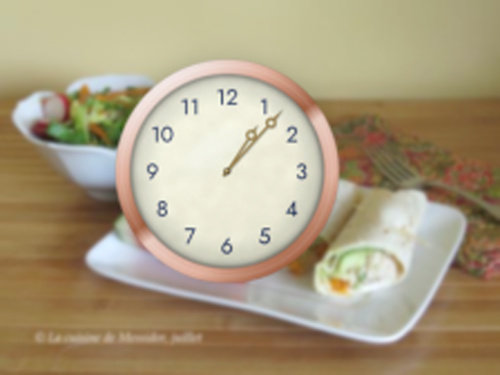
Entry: 1h07
